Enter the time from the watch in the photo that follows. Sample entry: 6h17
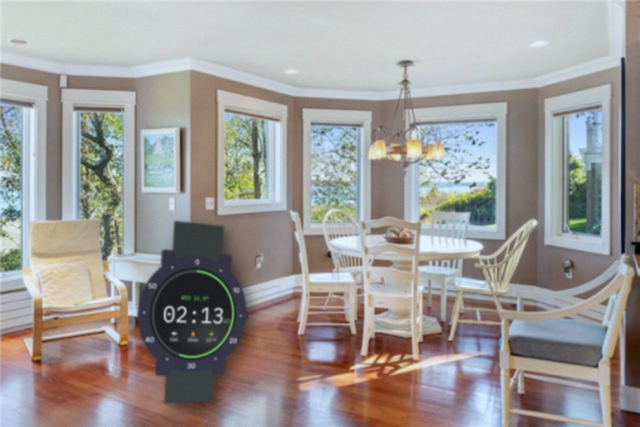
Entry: 2h13
